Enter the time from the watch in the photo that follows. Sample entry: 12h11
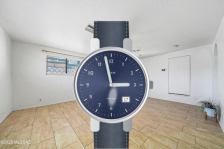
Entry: 2h58
